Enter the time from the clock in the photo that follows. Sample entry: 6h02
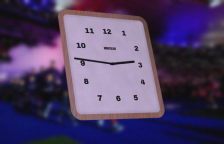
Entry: 2h46
